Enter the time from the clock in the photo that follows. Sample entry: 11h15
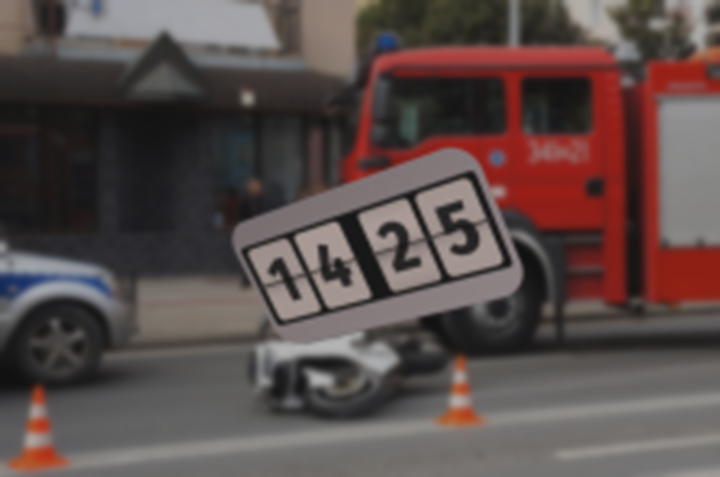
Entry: 14h25
